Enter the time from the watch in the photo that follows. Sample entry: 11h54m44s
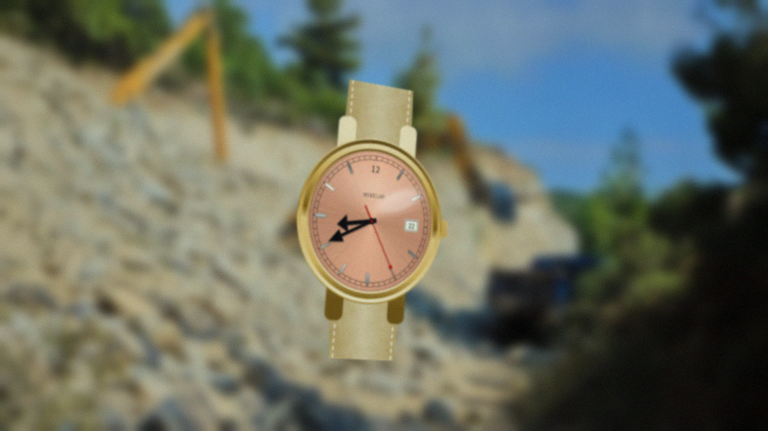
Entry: 8h40m25s
